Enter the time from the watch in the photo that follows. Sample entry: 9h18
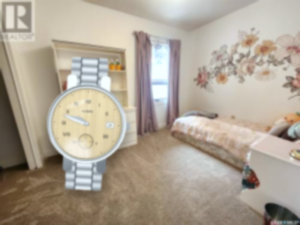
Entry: 9h48
